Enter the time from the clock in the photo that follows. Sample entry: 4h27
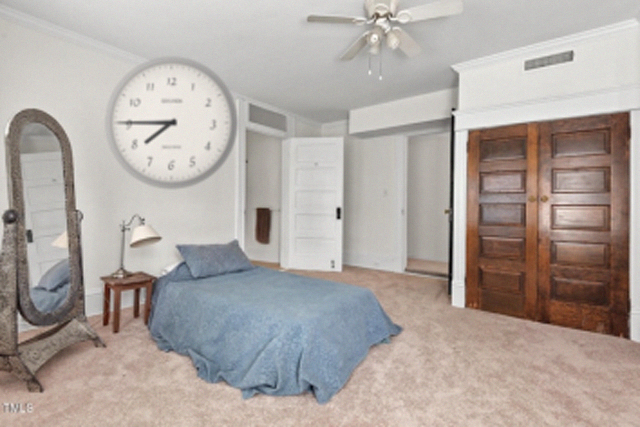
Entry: 7h45
